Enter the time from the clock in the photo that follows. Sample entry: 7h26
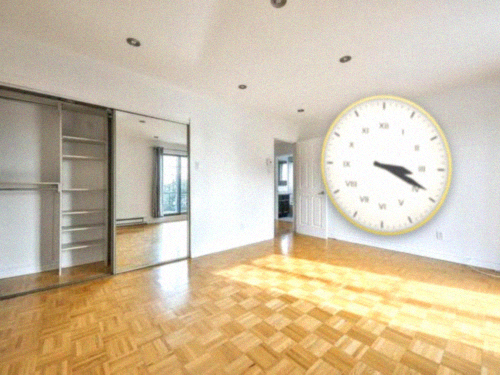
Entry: 3h19
